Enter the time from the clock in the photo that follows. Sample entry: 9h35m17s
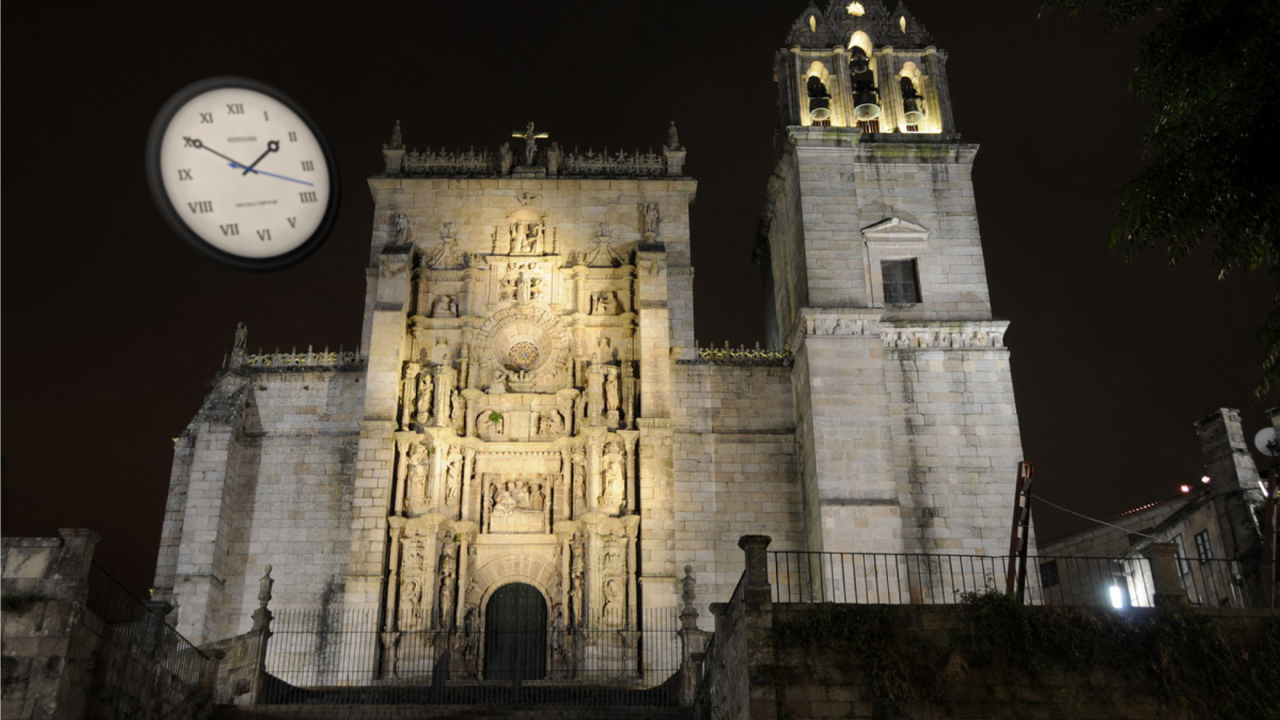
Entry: 1h50m18s
